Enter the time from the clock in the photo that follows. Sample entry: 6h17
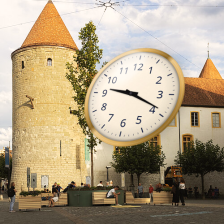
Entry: 9h19
